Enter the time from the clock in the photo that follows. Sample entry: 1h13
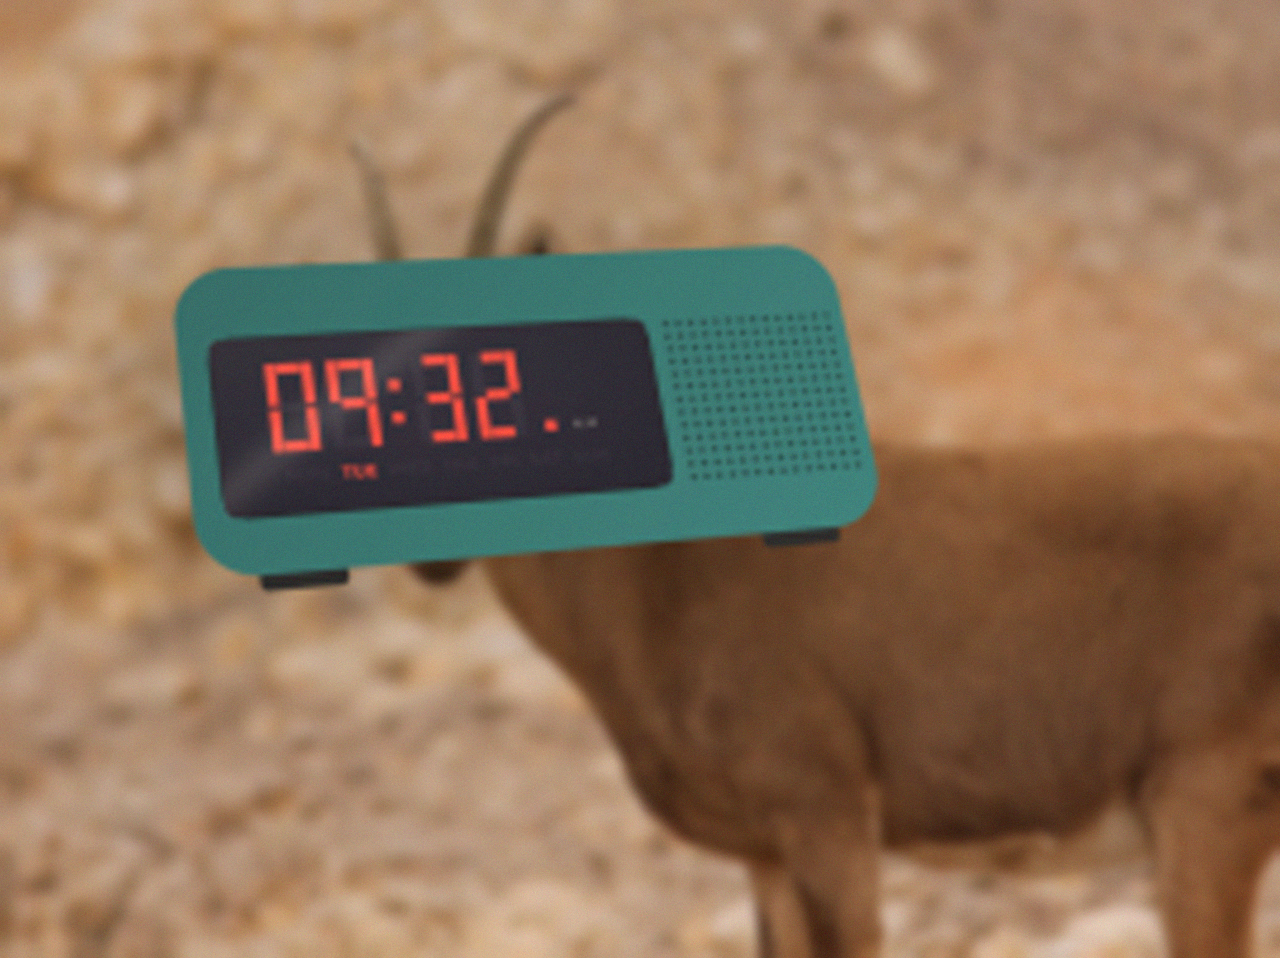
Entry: 9h32
